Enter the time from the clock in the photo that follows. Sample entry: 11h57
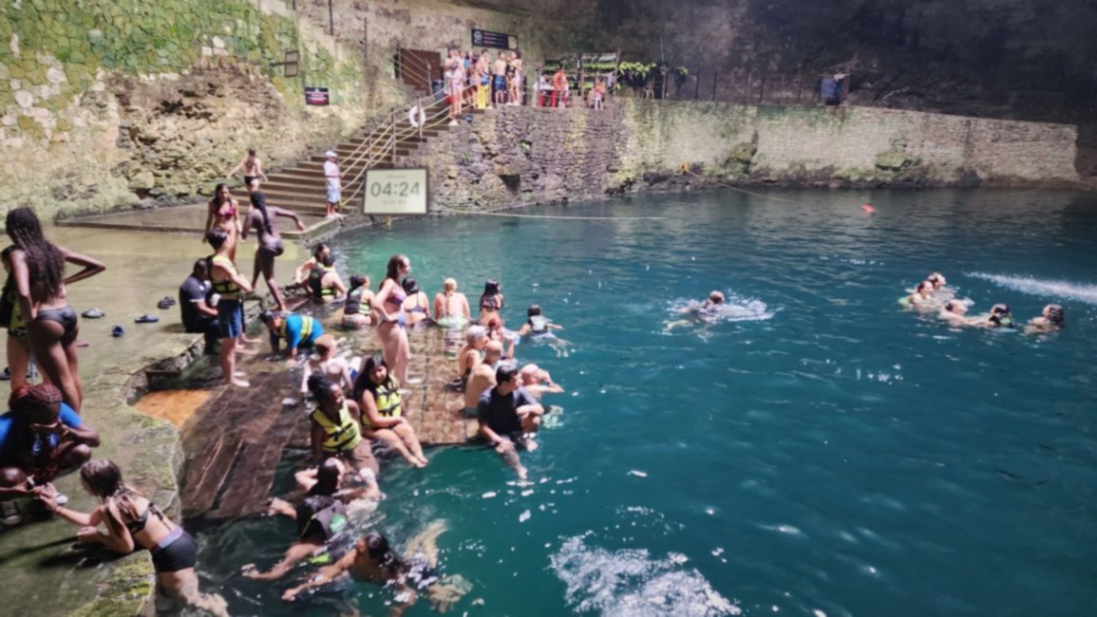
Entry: 4h24
